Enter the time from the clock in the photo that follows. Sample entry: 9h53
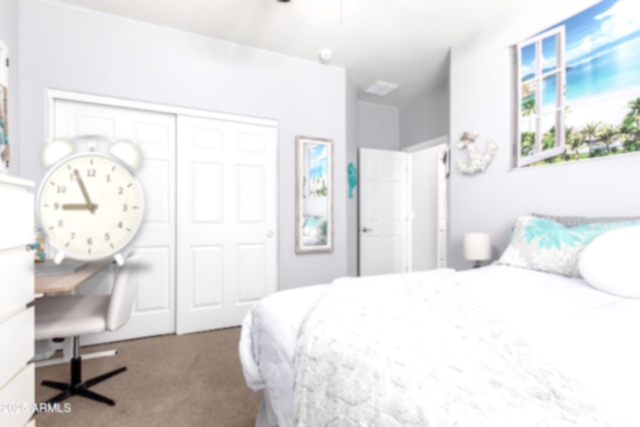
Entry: 8h56
